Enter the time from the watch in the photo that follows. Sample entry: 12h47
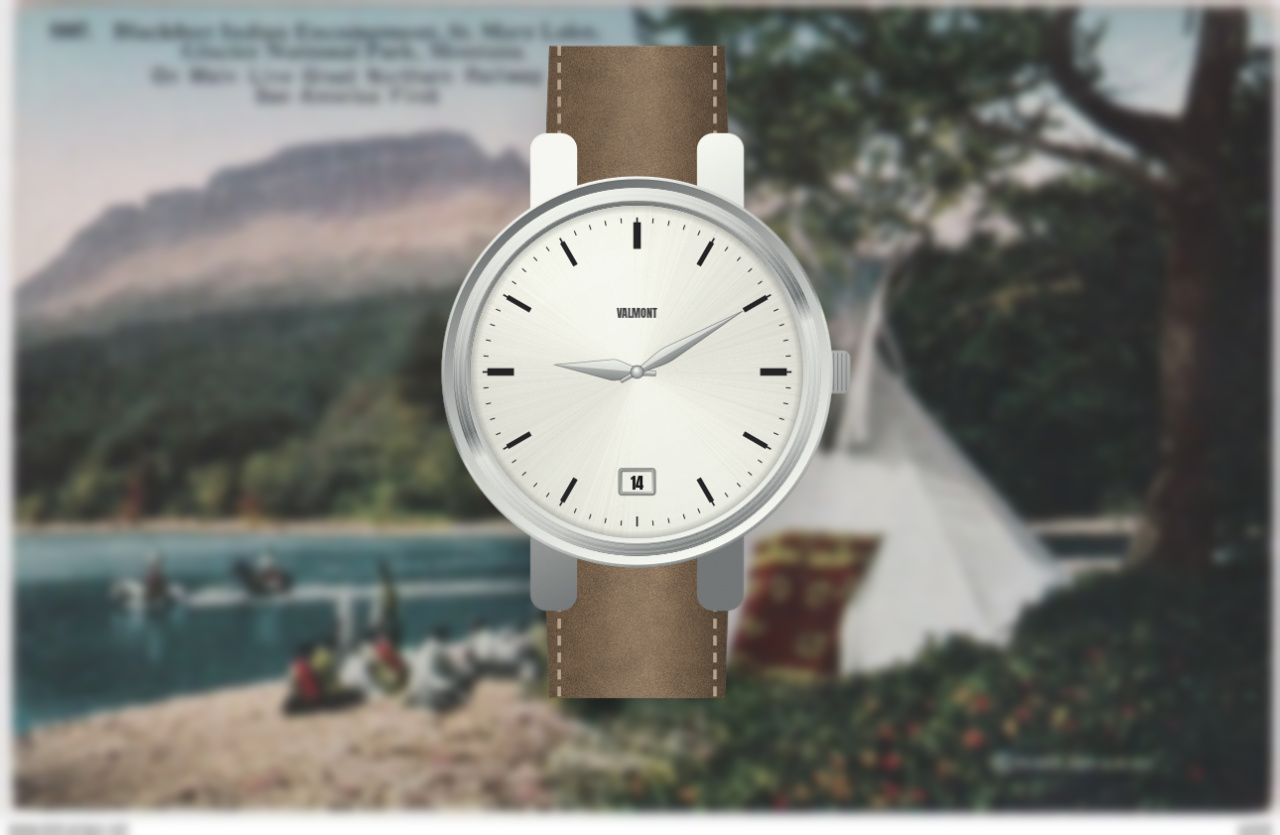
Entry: 9h10
